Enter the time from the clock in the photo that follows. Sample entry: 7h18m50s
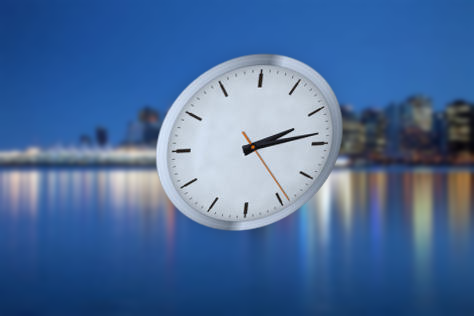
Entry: 2h13m24s
